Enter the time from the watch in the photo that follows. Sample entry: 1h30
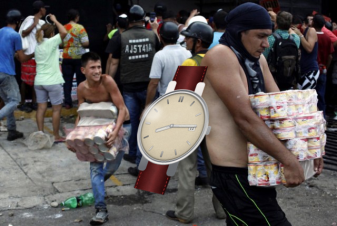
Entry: 8h14
